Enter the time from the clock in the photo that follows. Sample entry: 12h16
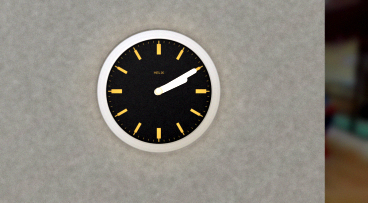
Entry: 2h10
